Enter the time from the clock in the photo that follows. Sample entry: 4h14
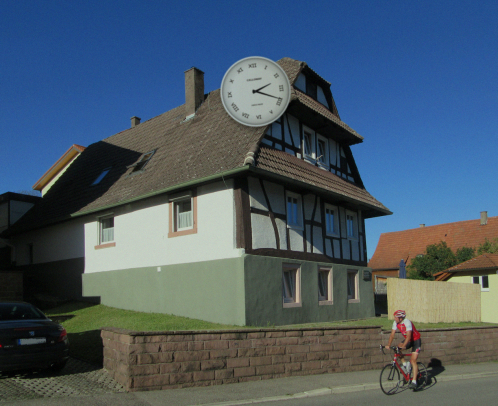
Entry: 2h19
